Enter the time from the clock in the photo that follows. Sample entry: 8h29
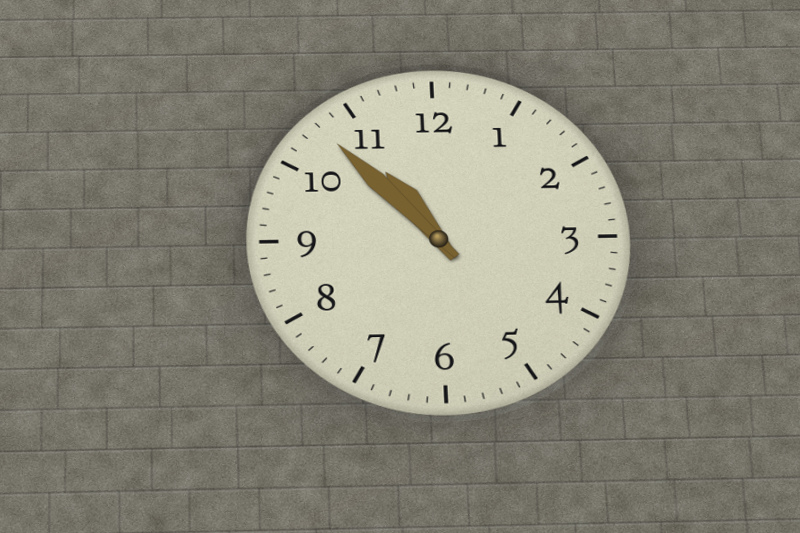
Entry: 10h53
